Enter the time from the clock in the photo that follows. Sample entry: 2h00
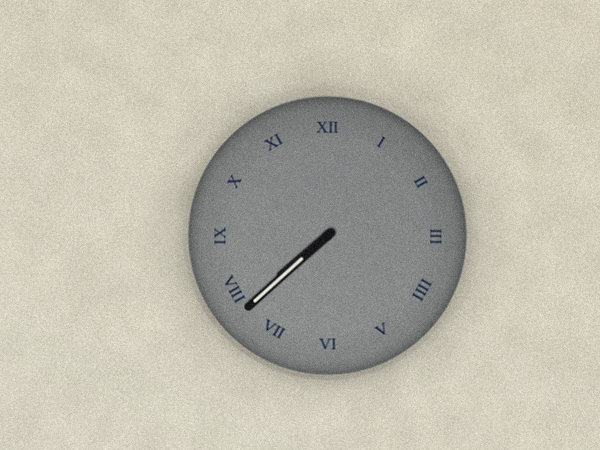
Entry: 7h38
